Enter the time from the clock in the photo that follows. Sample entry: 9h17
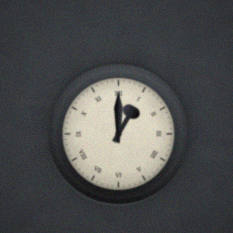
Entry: 1h00
